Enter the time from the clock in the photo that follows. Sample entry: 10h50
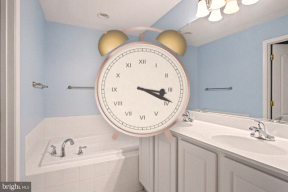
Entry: 3h19
